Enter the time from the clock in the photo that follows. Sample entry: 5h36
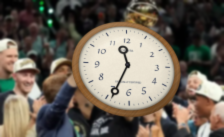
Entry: 11h34
